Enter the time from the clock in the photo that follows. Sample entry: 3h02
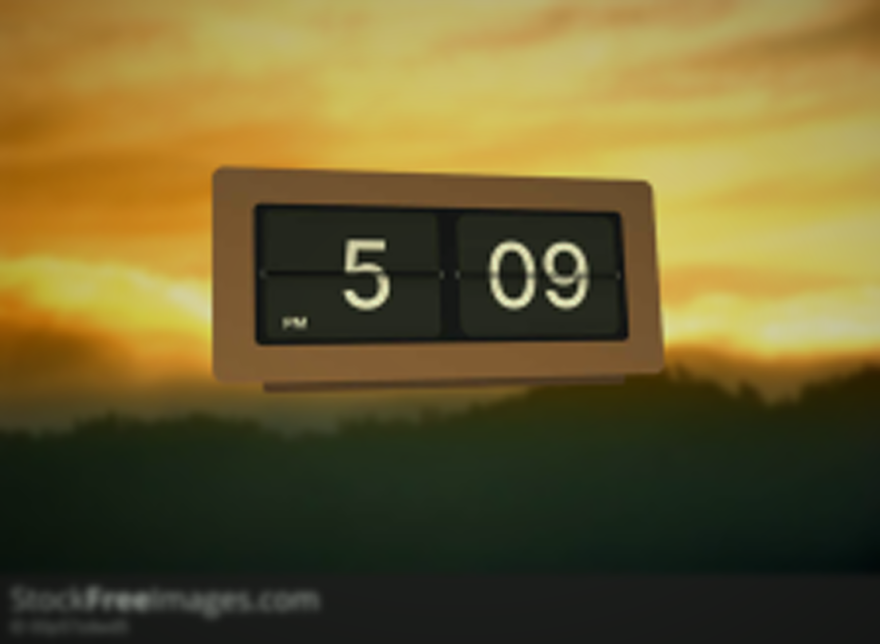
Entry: 5h09
